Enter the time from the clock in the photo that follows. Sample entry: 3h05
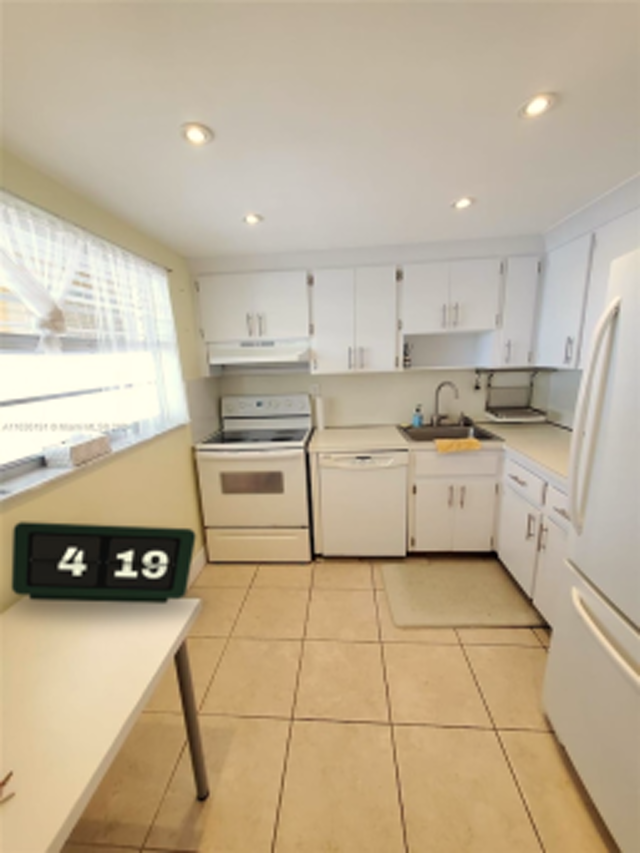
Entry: 4h19
